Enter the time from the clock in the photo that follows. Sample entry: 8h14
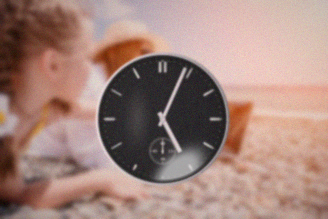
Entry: 5h04
